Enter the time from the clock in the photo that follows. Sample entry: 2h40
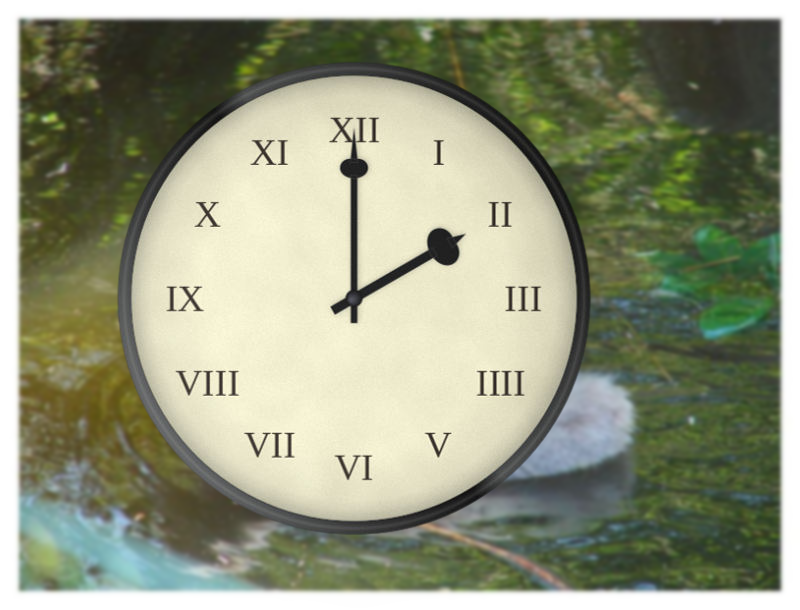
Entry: 2h00
